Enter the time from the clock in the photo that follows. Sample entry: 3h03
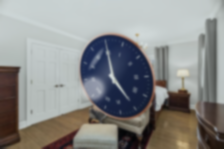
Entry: 5h00
